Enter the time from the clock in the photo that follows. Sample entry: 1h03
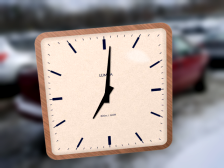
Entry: 7h01
